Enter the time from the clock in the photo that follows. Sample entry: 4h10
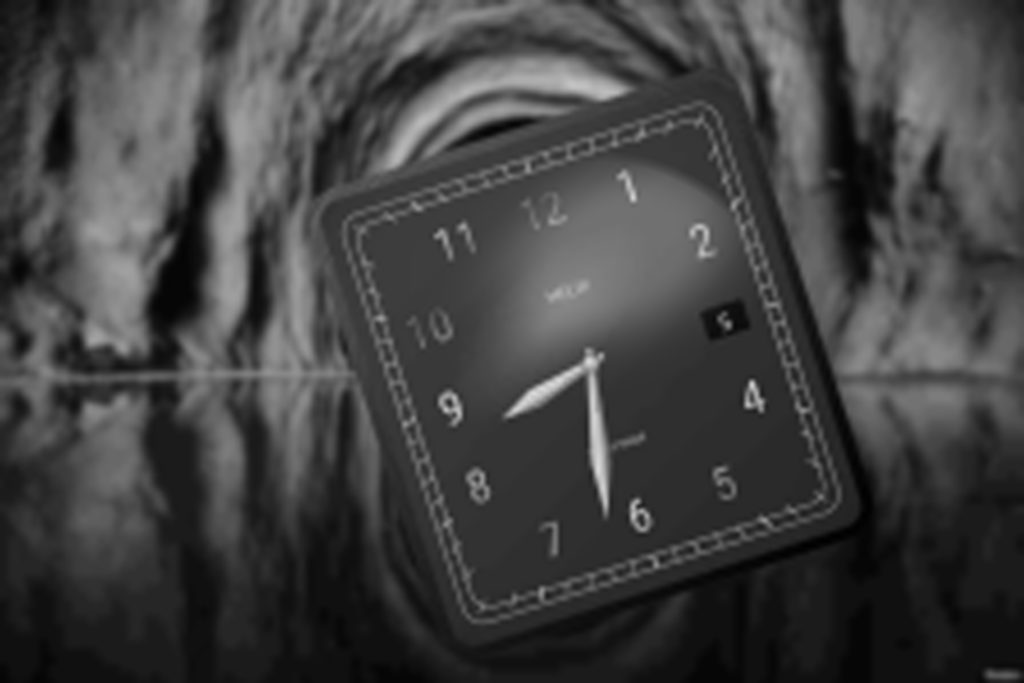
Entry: 8h32
